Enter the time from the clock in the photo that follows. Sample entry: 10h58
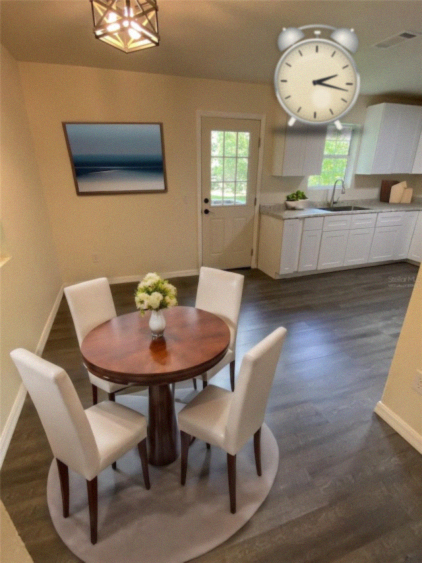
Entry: 2h17
